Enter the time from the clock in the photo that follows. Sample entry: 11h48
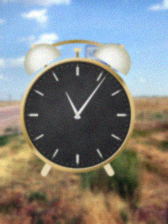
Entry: 11h06
